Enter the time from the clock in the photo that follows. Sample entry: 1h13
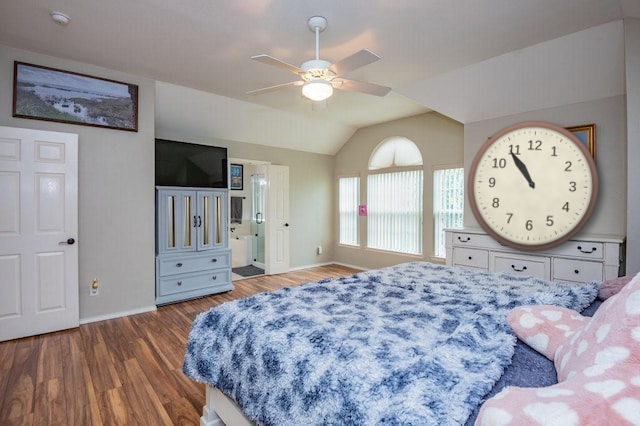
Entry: 10h54
